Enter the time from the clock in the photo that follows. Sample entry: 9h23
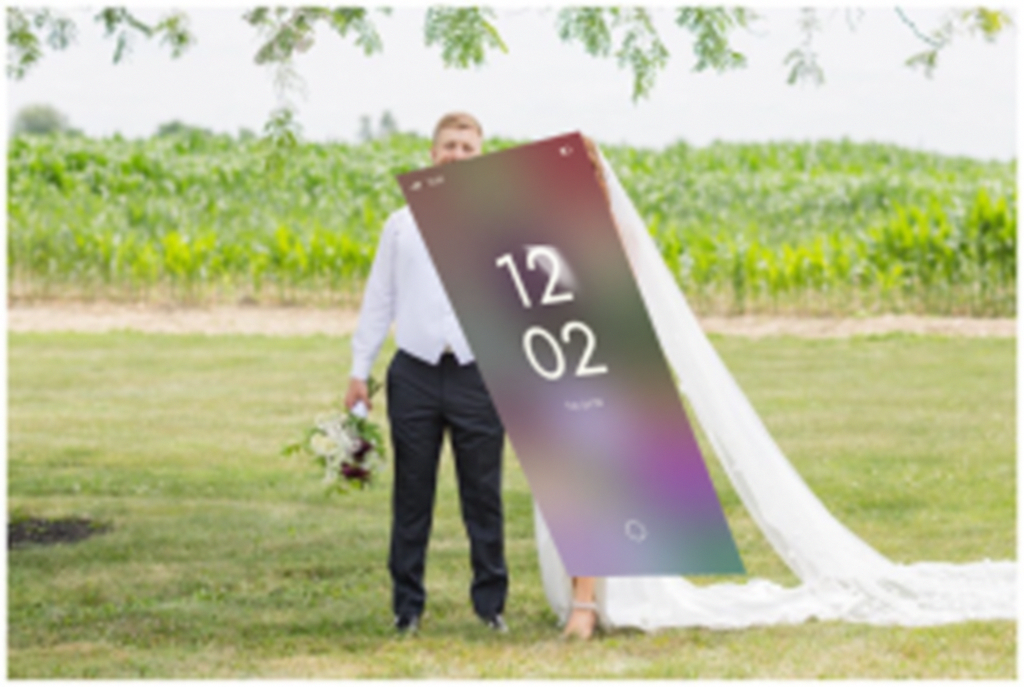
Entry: 12h02
